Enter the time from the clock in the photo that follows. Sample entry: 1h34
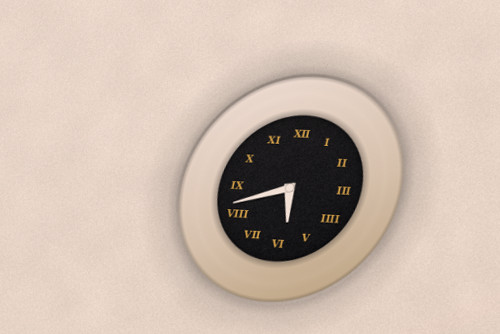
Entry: 5h42
